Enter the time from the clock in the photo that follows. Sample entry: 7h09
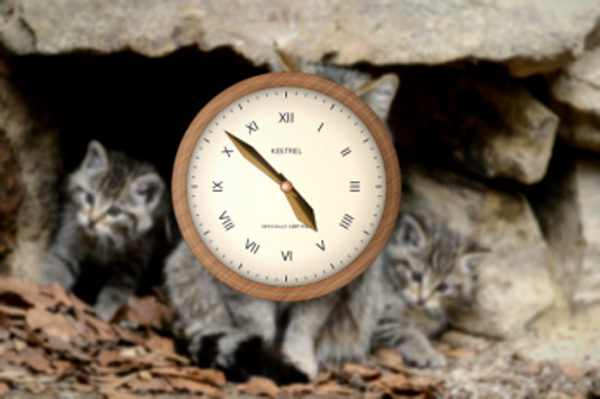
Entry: 4h52
